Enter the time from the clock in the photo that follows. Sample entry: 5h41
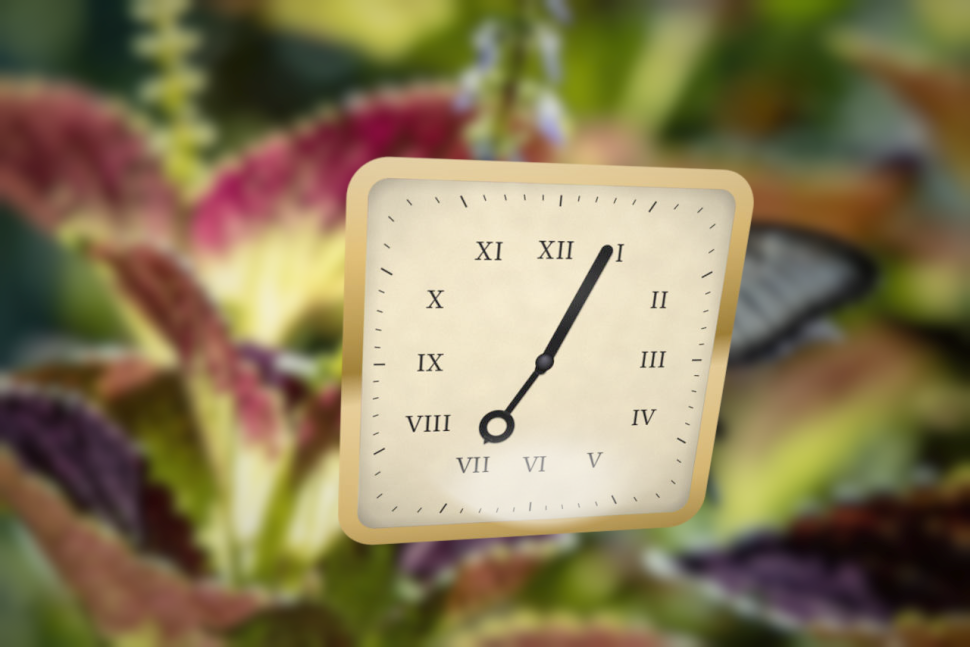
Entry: 7h04
